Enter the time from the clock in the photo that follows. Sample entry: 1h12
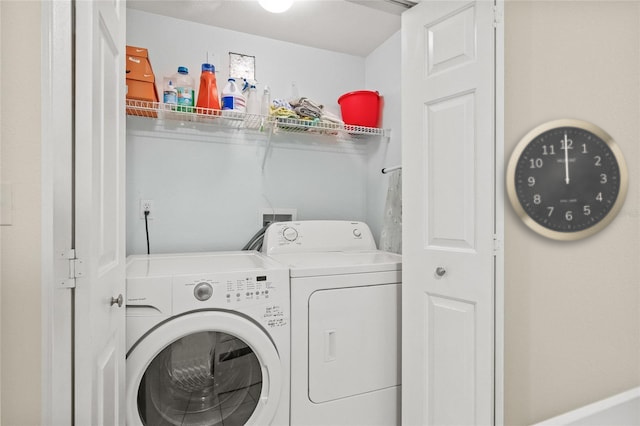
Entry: 12h00
